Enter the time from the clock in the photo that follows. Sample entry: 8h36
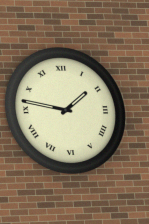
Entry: 1h47
